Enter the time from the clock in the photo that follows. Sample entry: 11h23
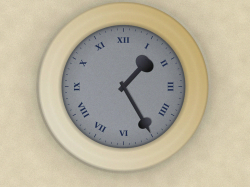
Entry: 1h25
